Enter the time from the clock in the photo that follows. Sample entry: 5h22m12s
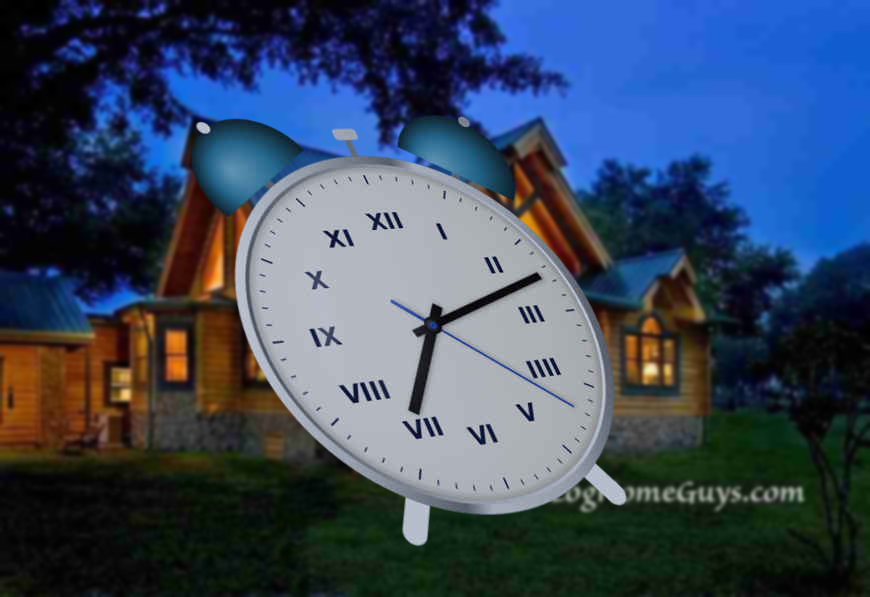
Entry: 7h12m22s
